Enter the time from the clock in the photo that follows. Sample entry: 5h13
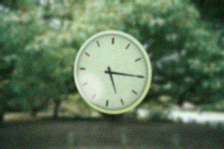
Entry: 5h15
